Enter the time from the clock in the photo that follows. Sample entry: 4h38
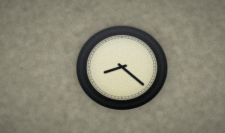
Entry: 8h22
